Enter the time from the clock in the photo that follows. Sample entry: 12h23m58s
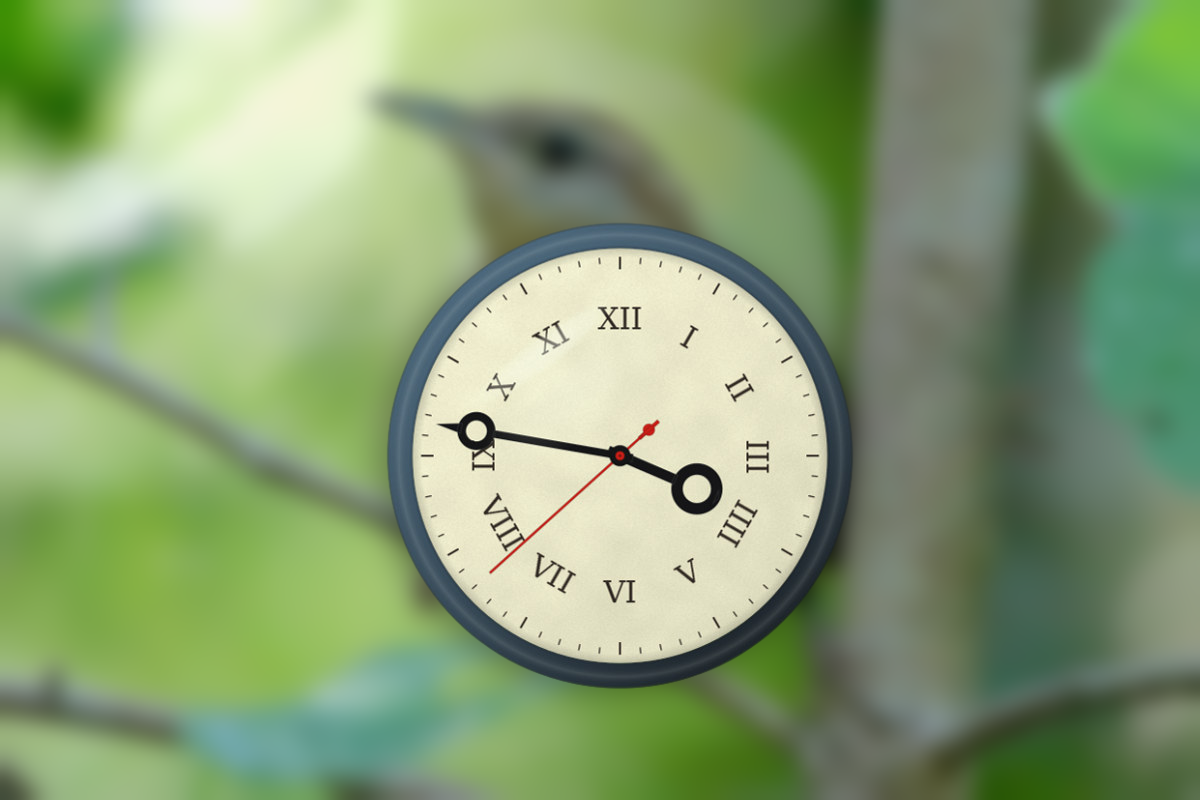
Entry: 3h46m38s
